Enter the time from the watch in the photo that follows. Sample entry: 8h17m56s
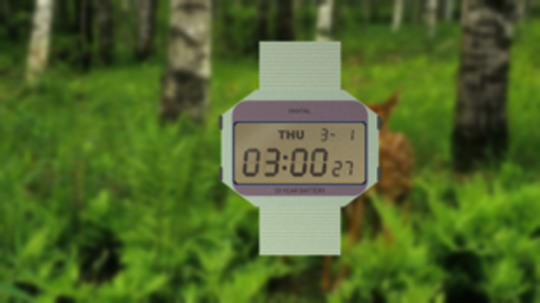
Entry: 3h00m27s
